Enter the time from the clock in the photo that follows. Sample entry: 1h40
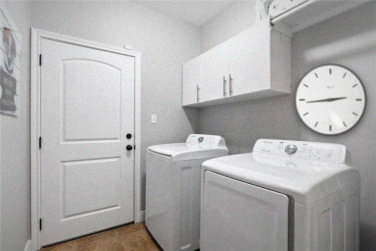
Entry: 2h44
